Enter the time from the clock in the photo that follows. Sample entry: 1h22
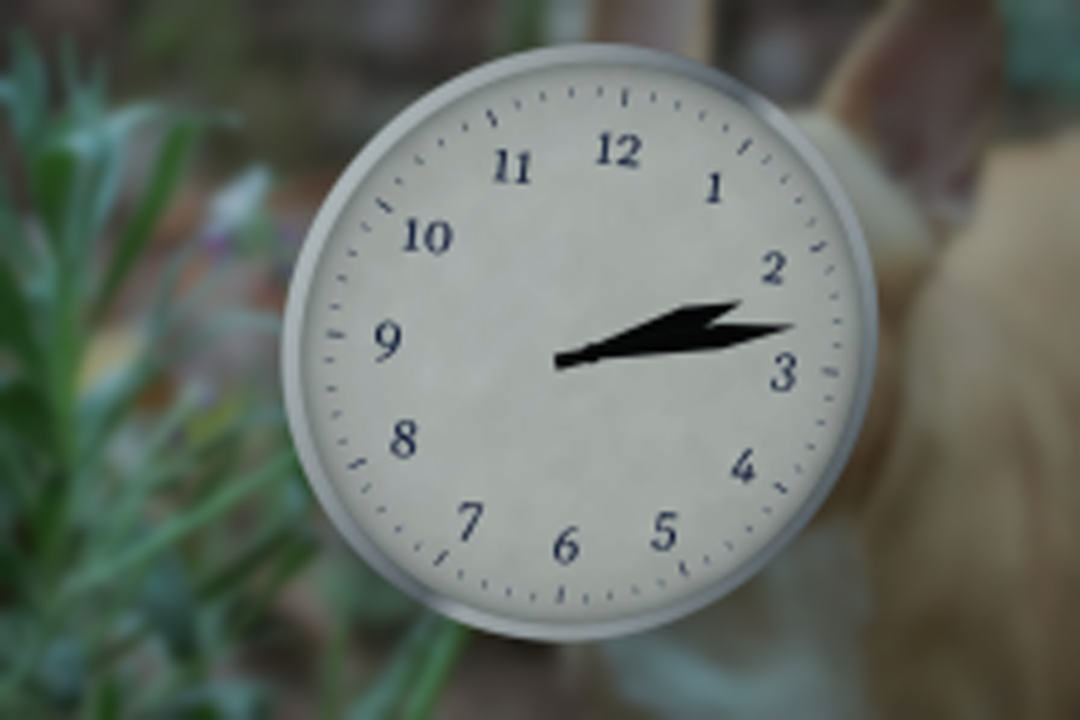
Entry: 2h13
